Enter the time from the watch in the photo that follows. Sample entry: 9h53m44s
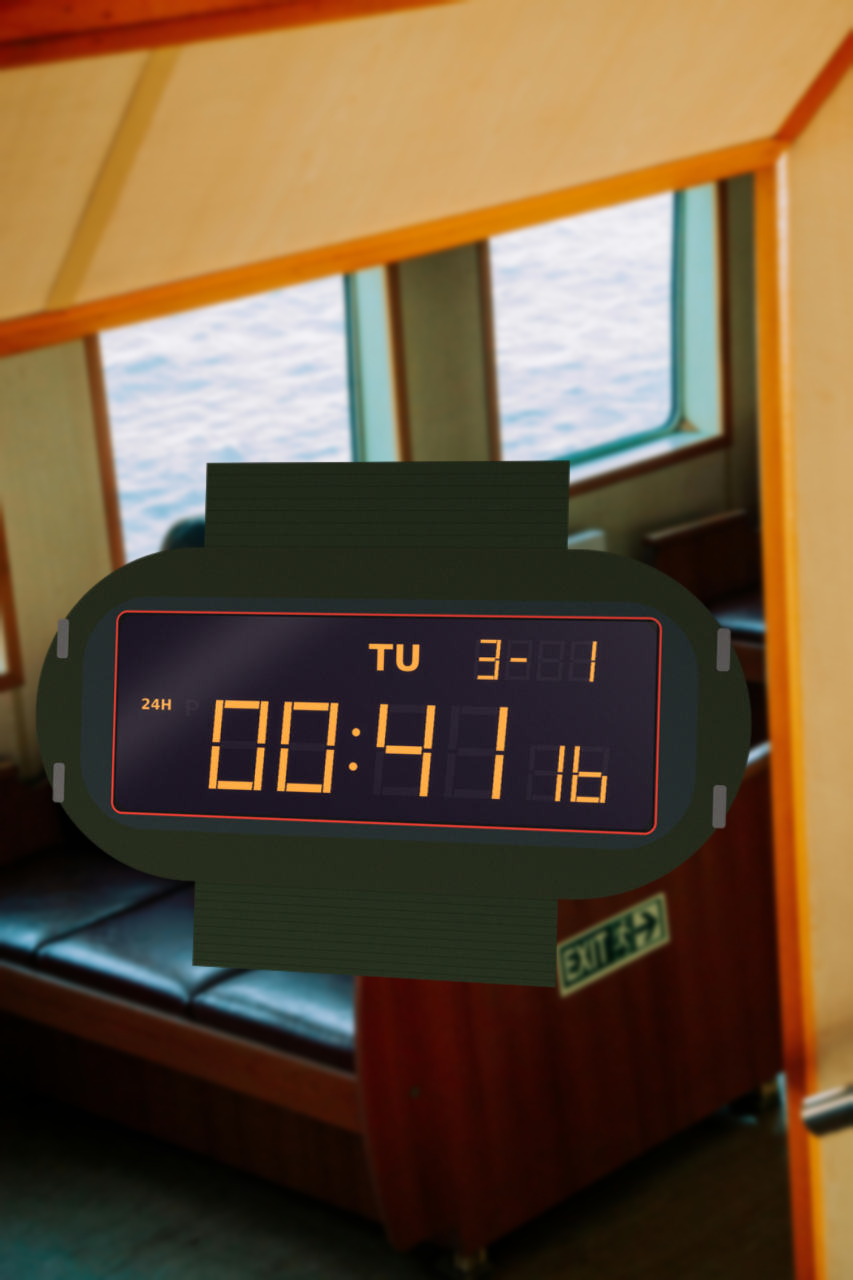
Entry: 0h41m16s
